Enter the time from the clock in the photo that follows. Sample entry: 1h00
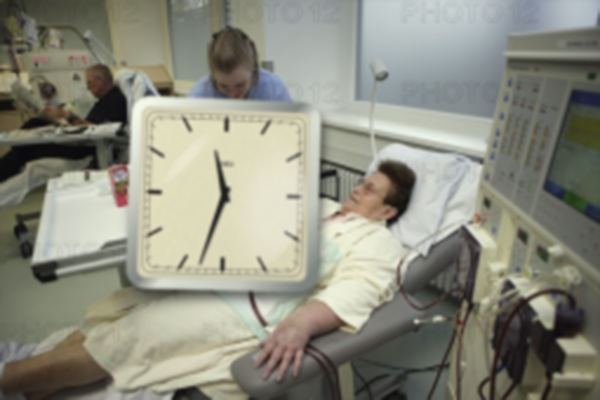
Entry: 11h33
